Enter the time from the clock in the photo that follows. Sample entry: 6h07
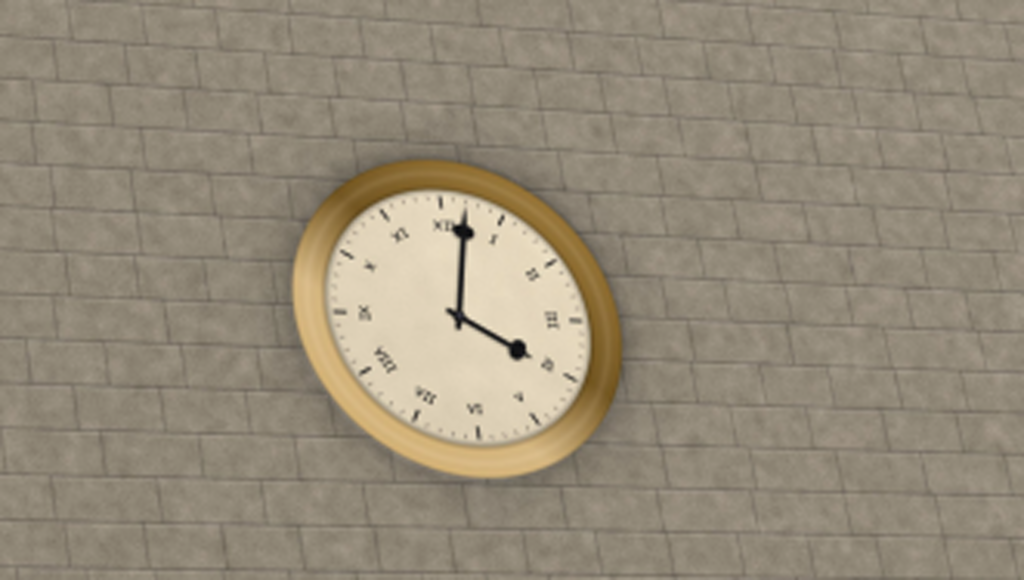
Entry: 4h02
